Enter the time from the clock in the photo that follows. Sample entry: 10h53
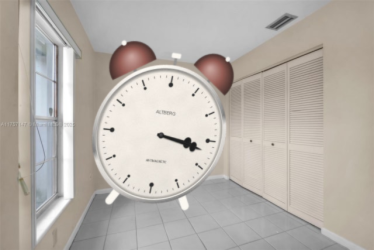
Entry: 3h17
